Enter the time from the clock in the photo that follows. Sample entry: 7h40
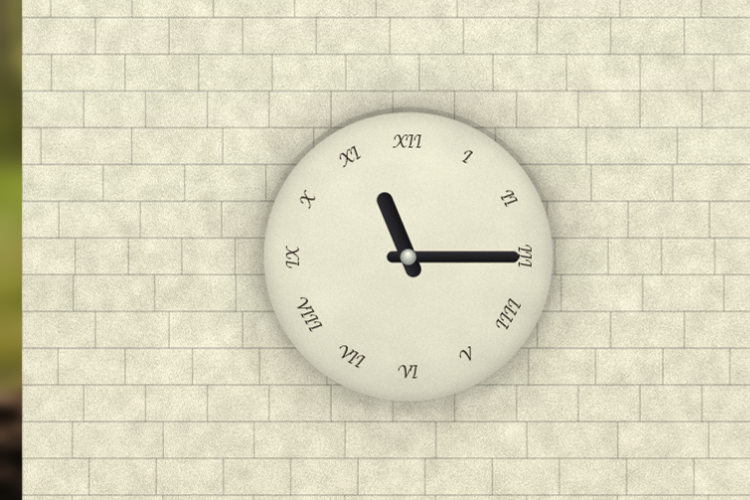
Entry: 11h15
